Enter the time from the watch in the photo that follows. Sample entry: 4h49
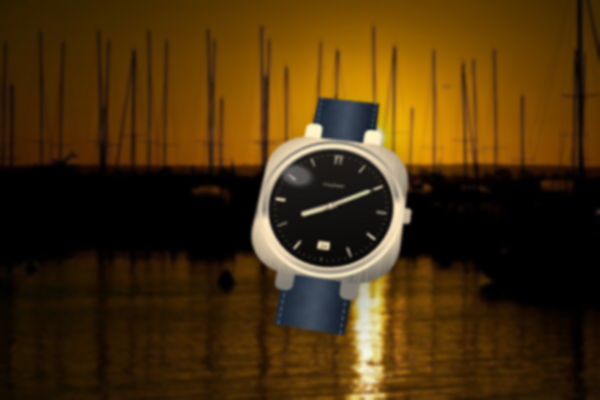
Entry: 8h10
